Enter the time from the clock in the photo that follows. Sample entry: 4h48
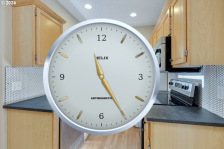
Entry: 11h25
